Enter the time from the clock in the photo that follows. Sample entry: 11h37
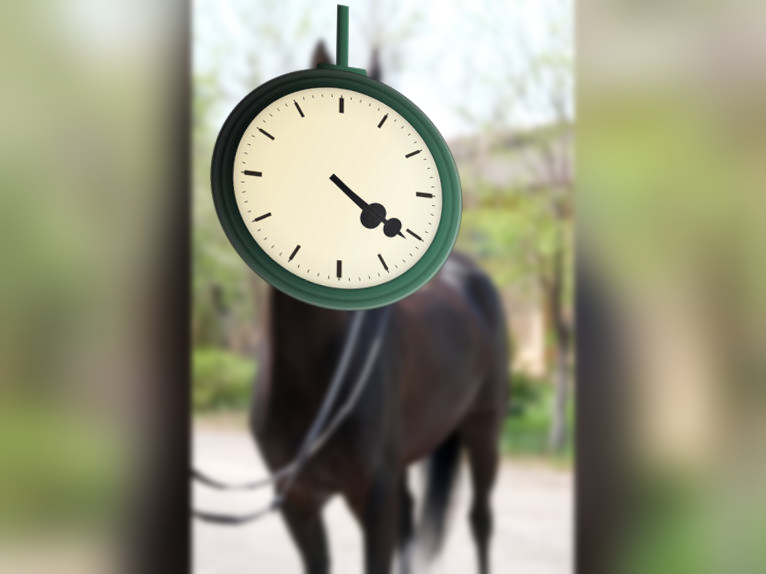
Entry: 4h21
